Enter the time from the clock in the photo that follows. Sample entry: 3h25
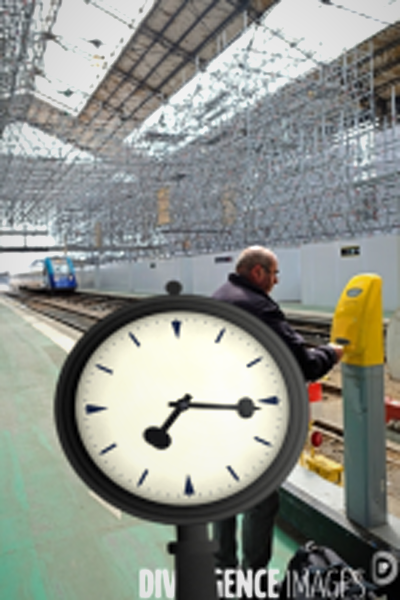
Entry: 7h16
